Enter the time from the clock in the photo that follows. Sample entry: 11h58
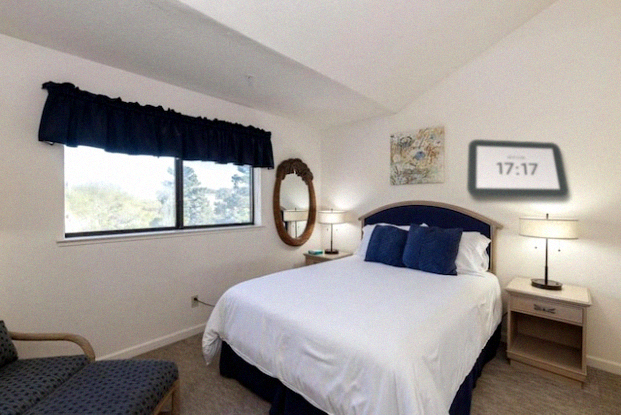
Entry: 17h17
